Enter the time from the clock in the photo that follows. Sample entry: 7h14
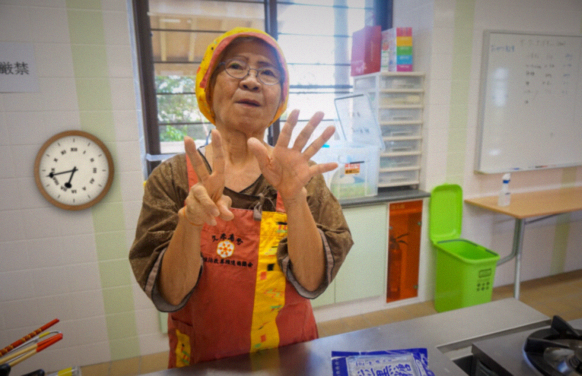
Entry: 6h43
